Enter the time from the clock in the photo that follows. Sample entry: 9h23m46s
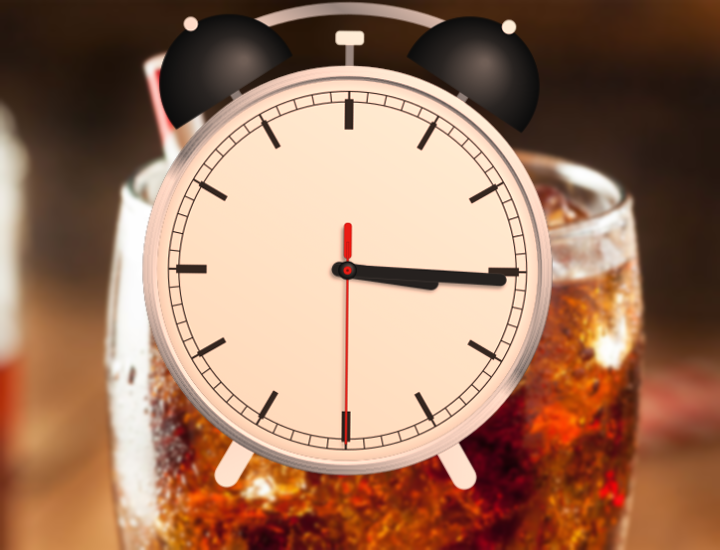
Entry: 3h15m30s
